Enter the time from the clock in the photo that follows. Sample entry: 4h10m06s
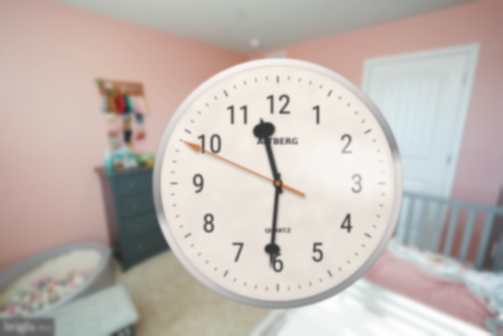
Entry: 11h30m49s
